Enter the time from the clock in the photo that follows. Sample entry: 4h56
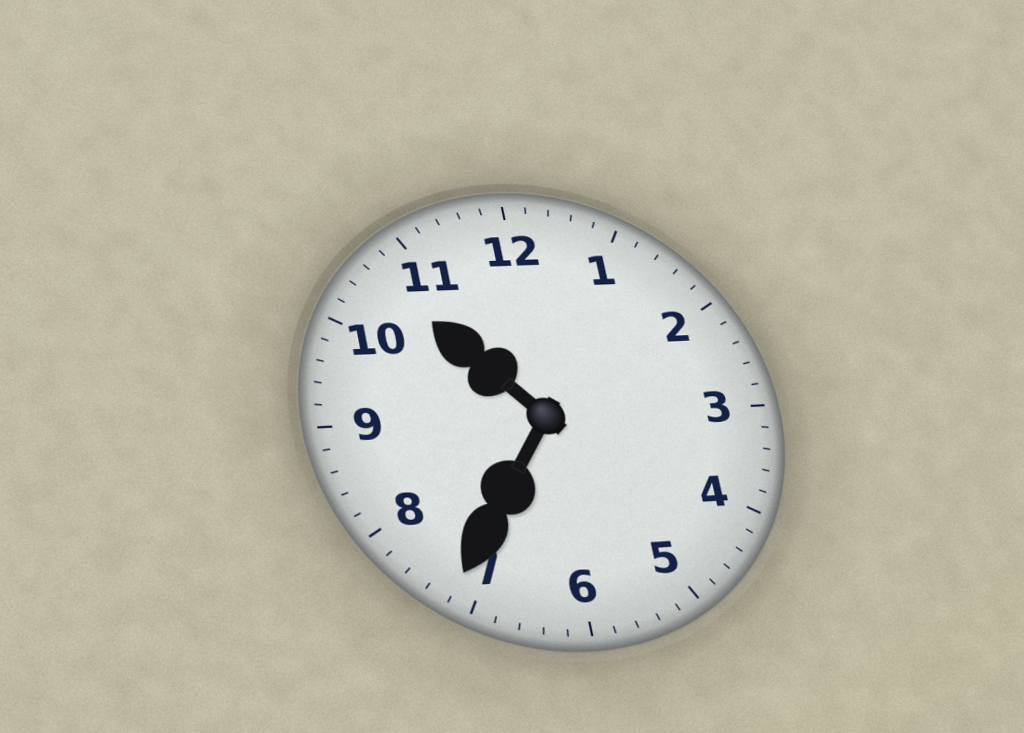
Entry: 10h36
